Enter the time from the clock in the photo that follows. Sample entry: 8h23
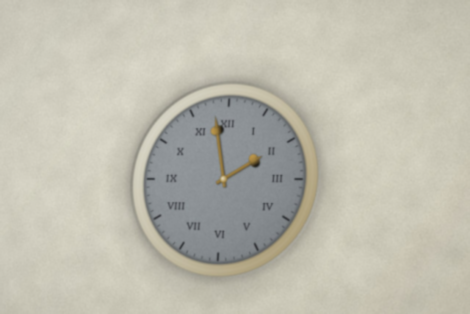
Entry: 1h58
